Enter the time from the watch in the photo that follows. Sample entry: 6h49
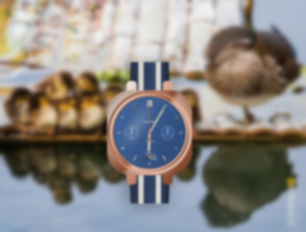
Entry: 6h05
